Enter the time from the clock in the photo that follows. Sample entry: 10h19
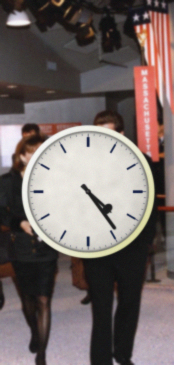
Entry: 4h24
